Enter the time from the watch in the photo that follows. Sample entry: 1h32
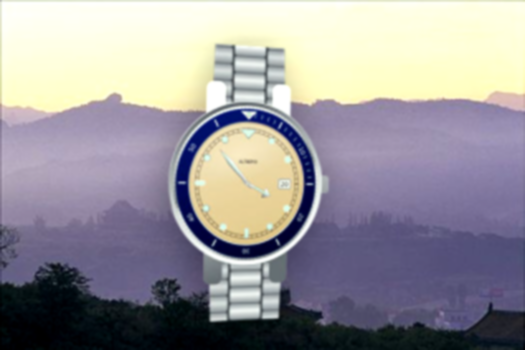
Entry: 3h53
